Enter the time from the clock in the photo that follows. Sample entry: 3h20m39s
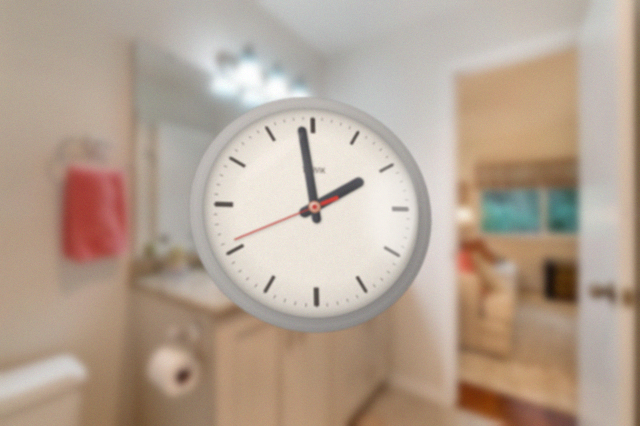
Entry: 1h58m41s
